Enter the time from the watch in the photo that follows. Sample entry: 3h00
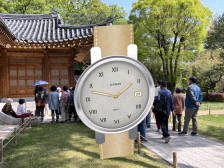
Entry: 1h48
